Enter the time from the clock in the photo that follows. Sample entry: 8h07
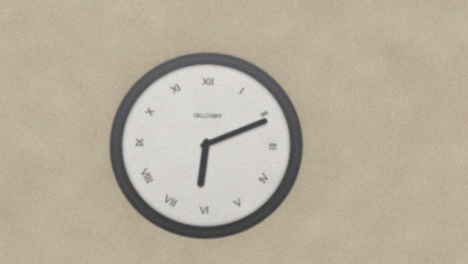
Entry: 6h11
